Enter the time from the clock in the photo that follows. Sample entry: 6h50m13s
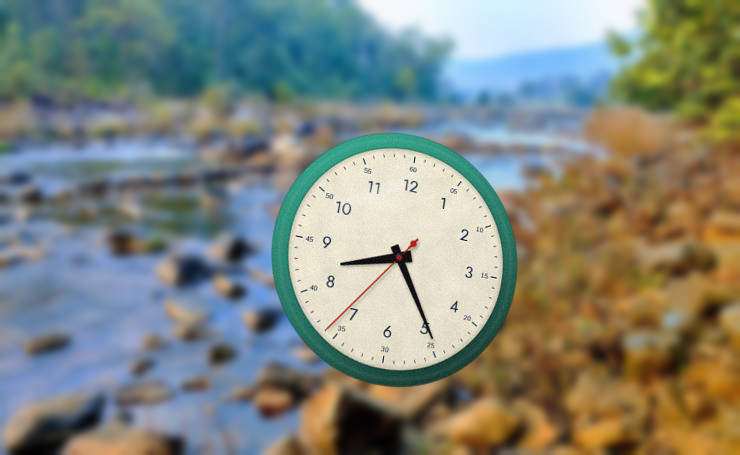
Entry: 8h24m36s
